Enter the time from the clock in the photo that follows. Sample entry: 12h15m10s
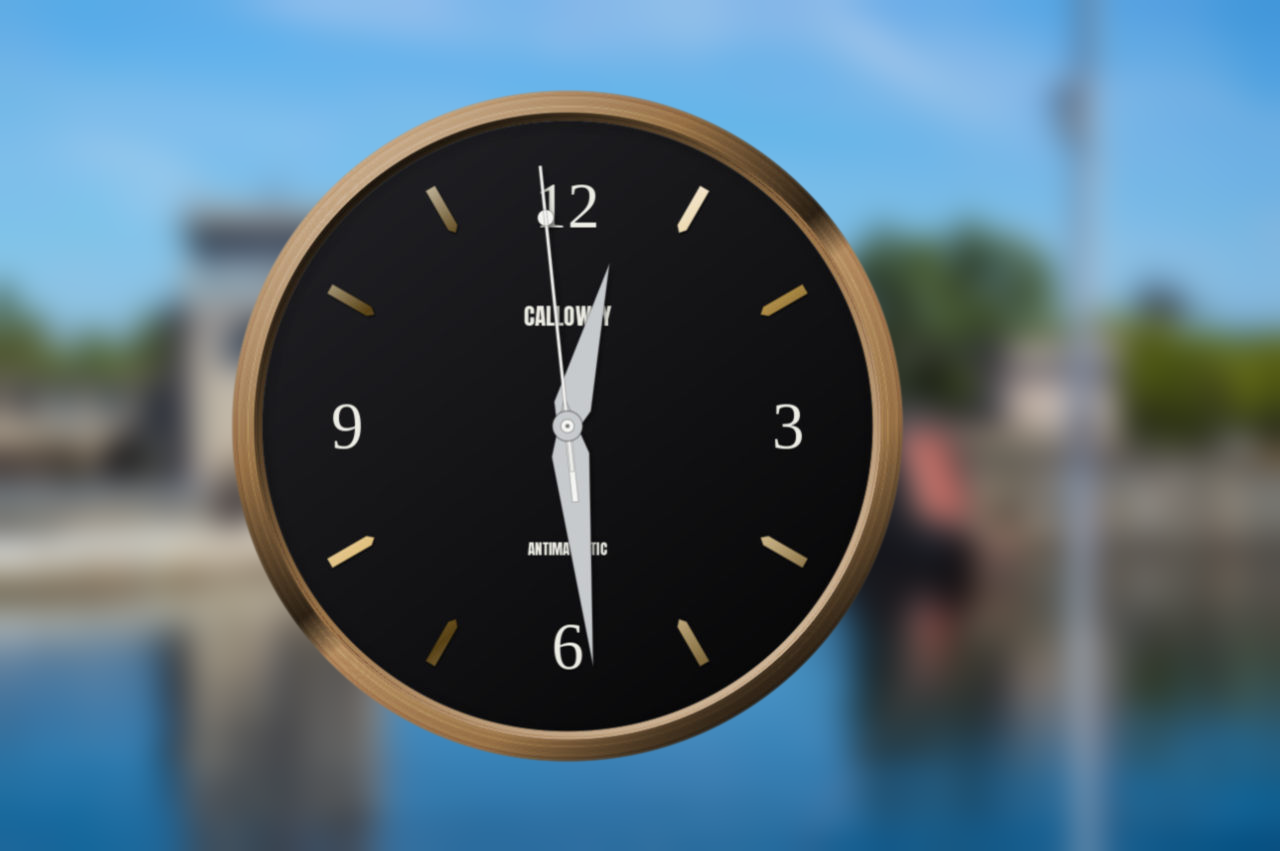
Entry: 12h28m59s
